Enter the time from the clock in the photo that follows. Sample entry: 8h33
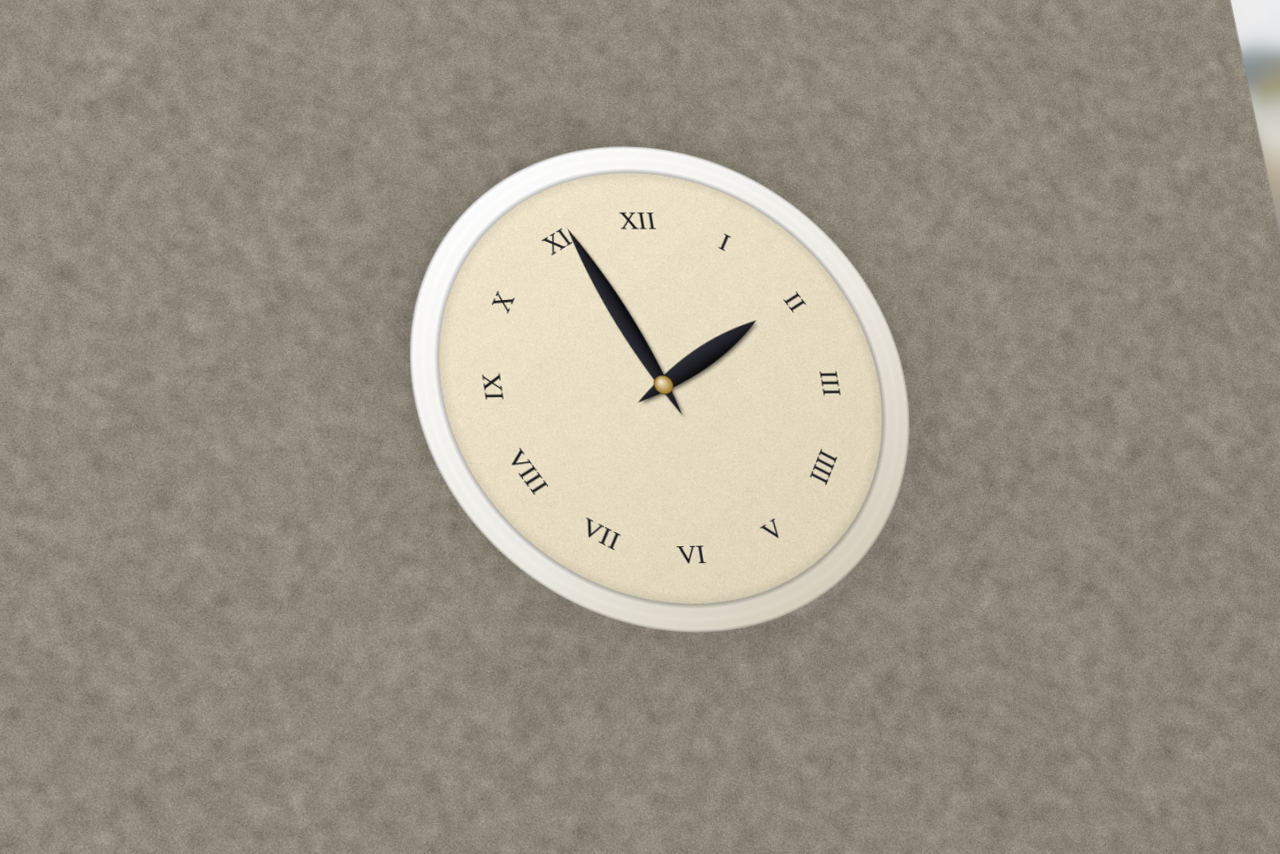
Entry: 1h56
